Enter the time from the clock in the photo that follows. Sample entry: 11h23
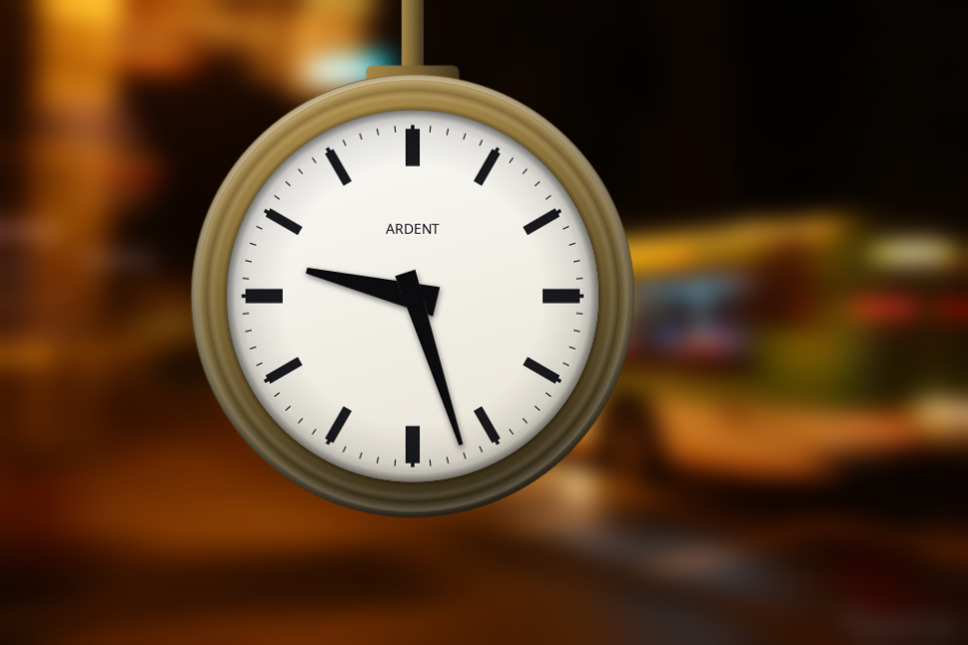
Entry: 9h27
